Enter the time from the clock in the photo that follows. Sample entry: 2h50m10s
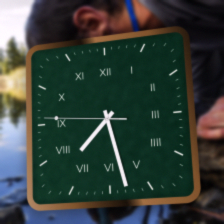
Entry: 7h27m46s
